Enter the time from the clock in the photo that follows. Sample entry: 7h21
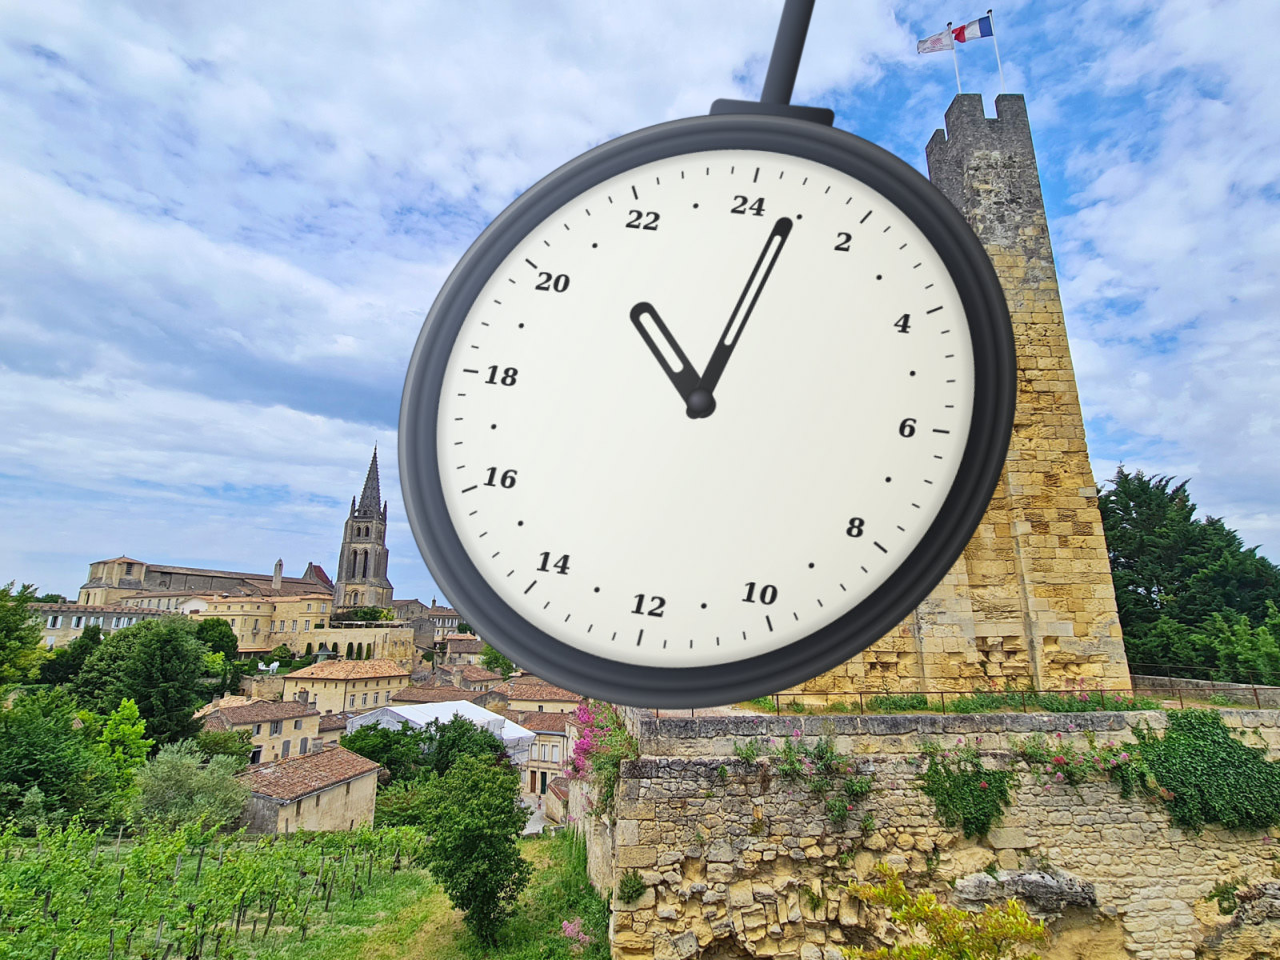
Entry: 21h02
